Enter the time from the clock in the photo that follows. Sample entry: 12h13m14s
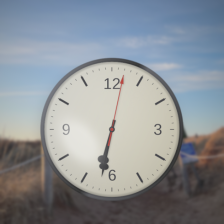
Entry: 6h32m02s
